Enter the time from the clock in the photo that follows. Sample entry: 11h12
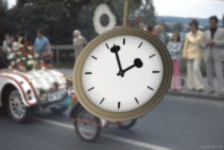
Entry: 1h57
